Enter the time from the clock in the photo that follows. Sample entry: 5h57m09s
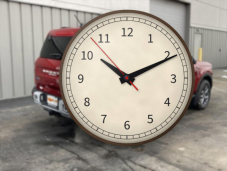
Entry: 10h10m53s
